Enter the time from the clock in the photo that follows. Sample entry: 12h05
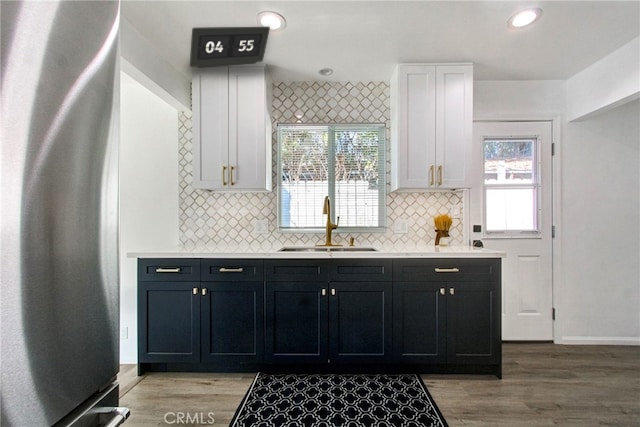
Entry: 4h55
